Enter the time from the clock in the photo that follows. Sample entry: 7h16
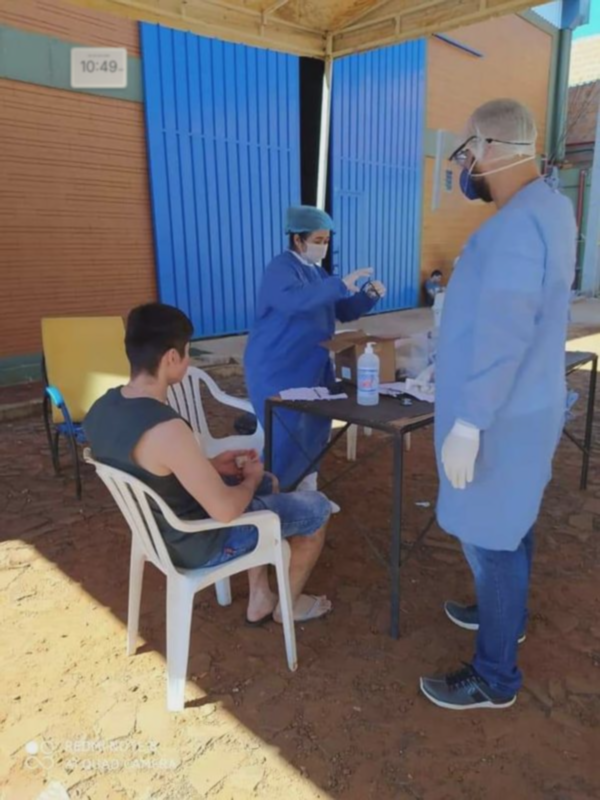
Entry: 10h49
